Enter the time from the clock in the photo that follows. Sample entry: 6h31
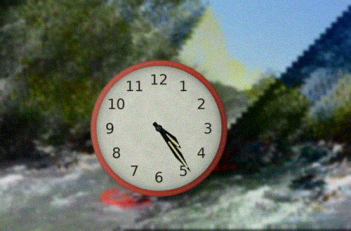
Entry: 4h24
